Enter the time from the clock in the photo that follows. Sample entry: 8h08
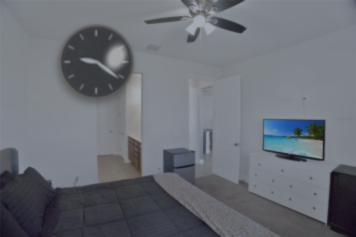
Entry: 9h21
